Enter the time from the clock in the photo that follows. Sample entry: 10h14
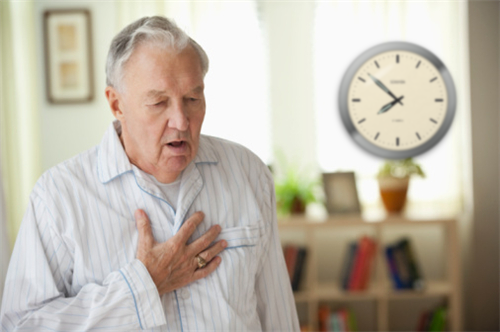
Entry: 7h52
